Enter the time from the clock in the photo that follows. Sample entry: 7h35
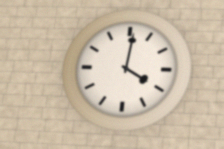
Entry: 4h01
